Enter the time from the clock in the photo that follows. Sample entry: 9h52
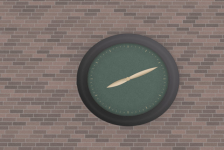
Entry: 8h11
